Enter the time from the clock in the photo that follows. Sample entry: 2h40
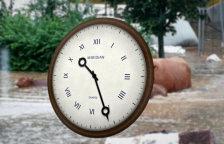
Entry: 10h26
